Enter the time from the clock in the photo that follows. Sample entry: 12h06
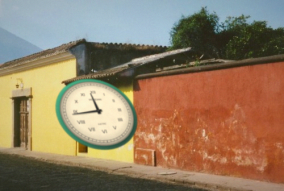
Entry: 11h44
